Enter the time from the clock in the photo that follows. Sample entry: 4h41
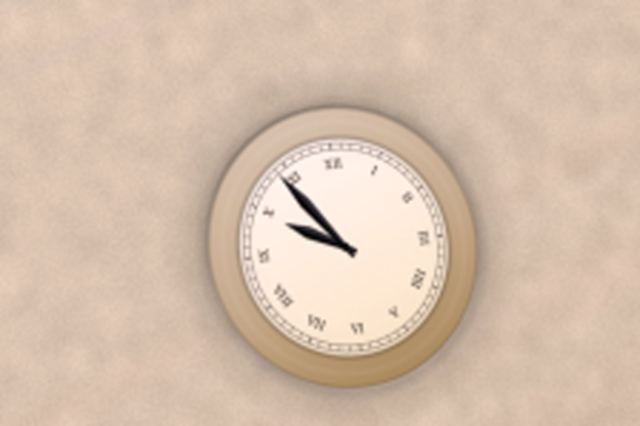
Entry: 9h54
